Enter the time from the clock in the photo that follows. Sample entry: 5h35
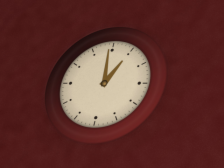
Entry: 12h59
